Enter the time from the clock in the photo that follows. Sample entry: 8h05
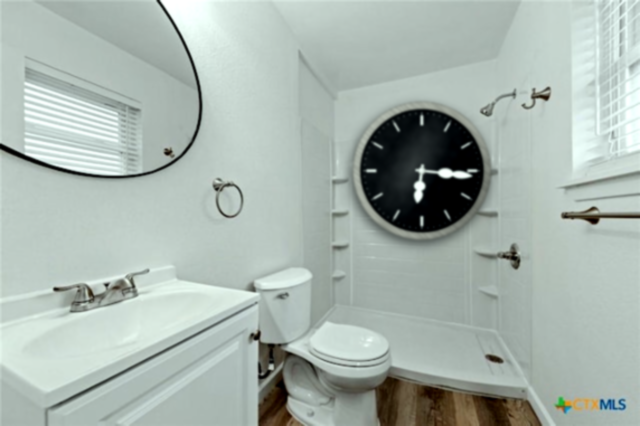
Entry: 6h16
